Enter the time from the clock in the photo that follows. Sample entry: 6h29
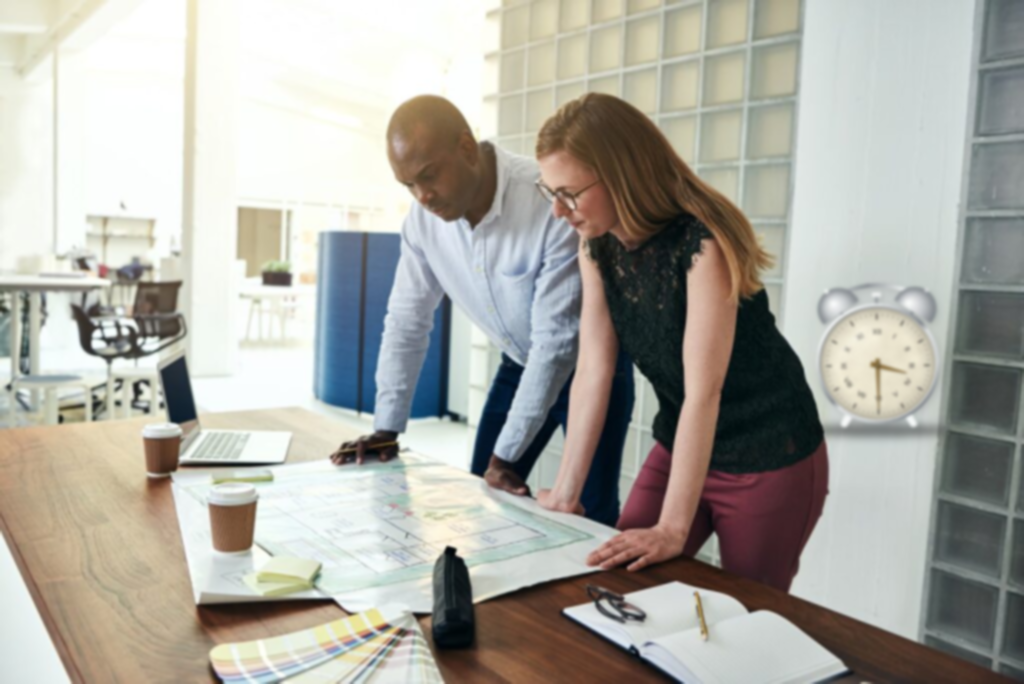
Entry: 3h30
